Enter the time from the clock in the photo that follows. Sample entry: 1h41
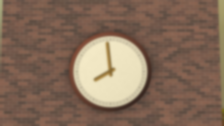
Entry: 7h59
